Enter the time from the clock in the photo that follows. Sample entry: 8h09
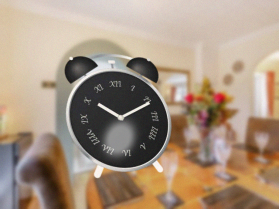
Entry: 10h11
